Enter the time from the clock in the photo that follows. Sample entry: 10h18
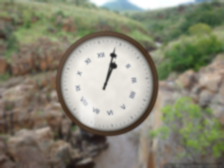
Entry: 1h04
